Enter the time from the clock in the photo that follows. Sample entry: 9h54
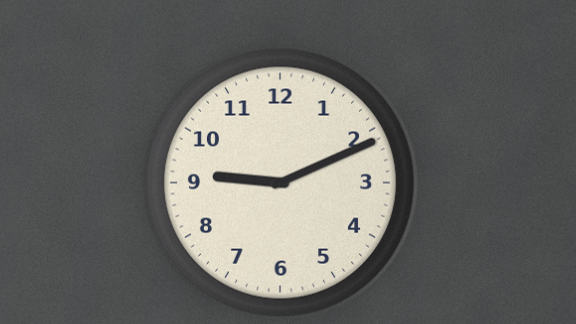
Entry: 9h11
